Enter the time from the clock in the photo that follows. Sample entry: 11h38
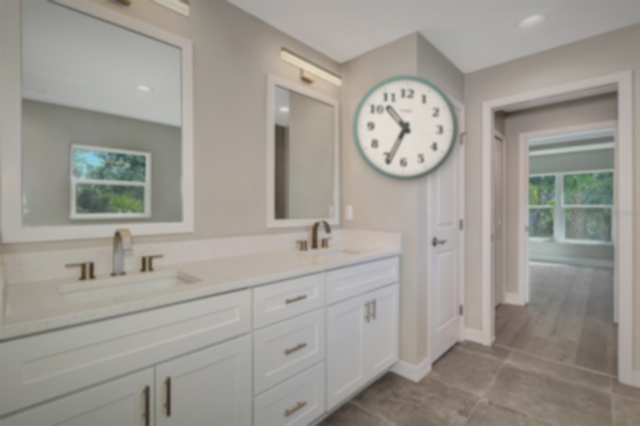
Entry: 10h34
